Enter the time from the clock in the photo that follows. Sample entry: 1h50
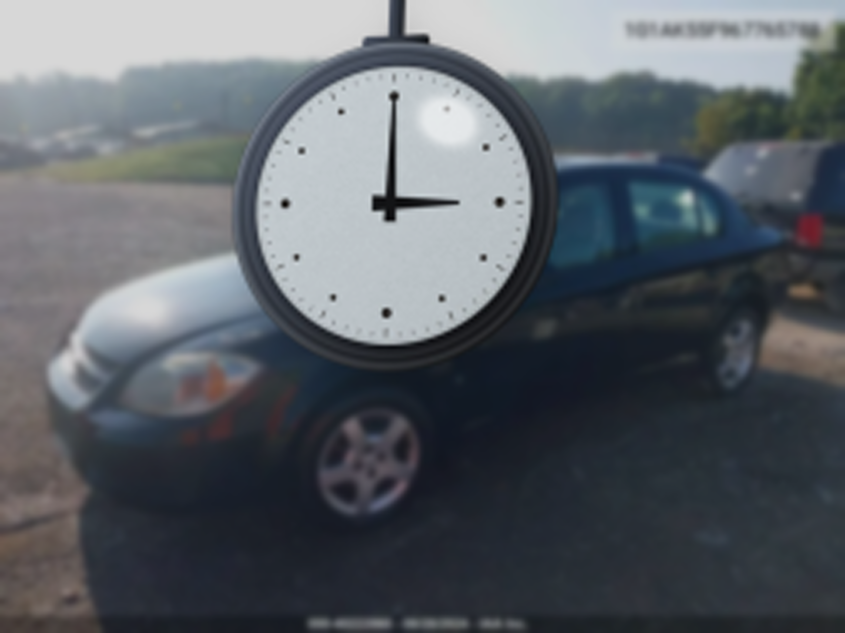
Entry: 3h00
